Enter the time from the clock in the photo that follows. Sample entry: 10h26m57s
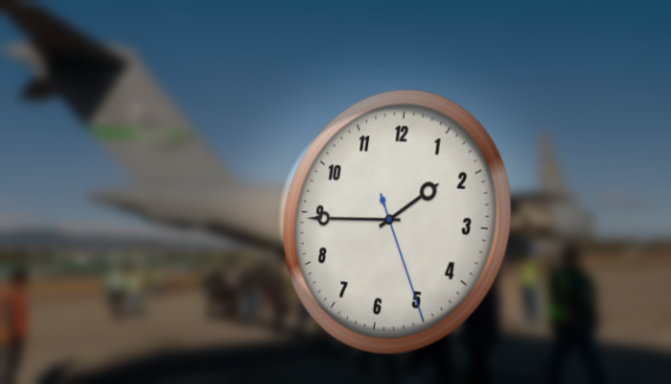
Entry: 1h44m25s
